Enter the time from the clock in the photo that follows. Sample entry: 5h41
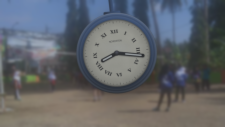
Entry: 8h17
